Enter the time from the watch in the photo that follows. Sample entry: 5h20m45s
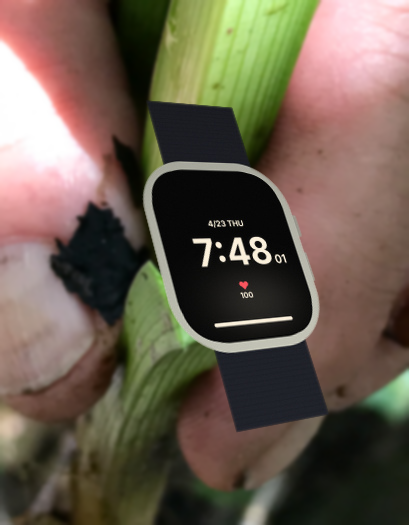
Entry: 7h48m01s
